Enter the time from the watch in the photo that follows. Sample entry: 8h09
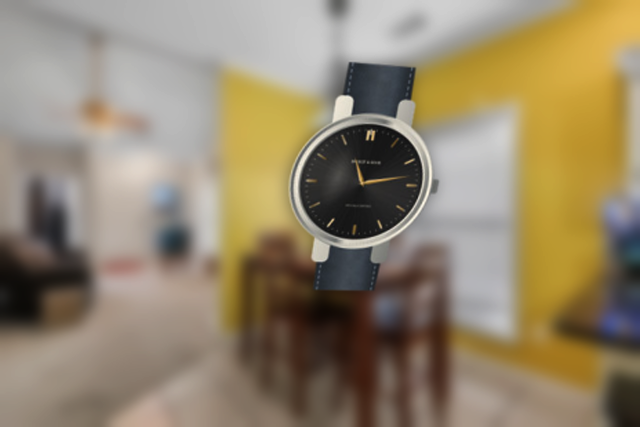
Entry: 11h13
